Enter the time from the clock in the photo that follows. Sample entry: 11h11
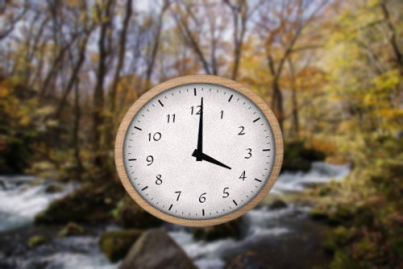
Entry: 4h01
